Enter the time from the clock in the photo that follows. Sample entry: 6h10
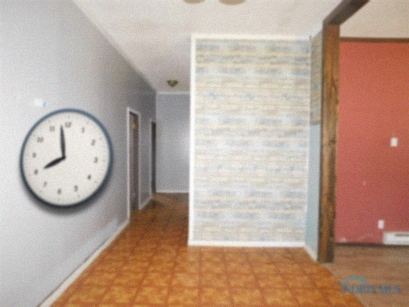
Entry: 7h58
